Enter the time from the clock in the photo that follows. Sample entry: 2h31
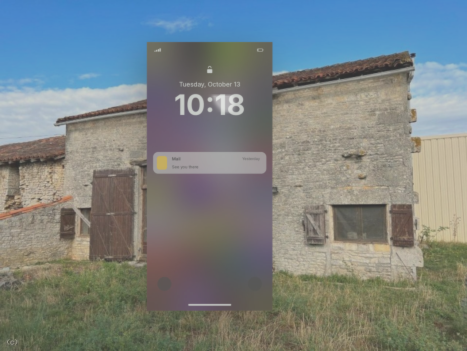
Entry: 10h18
